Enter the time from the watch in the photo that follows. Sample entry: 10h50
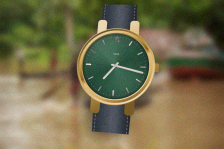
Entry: 7h17
